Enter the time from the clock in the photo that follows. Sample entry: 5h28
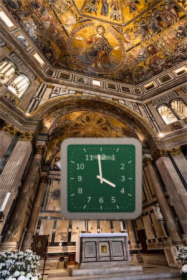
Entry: 3h59
